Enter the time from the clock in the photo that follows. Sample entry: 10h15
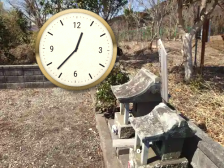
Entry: 12h37
